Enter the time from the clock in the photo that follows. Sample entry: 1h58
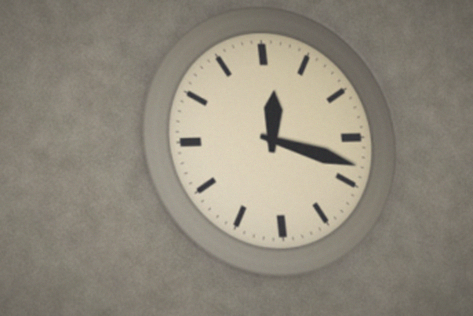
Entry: 12h18
